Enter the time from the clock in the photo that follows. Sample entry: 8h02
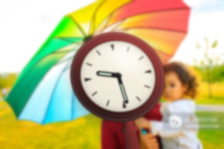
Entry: 9h29
